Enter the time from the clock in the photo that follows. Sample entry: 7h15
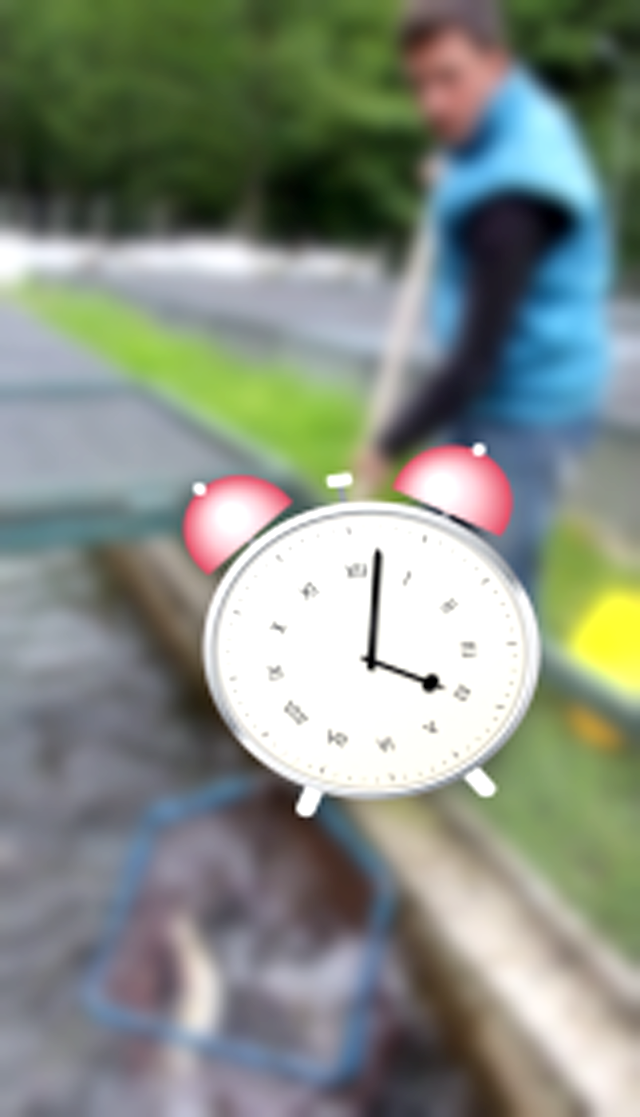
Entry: 4h02
